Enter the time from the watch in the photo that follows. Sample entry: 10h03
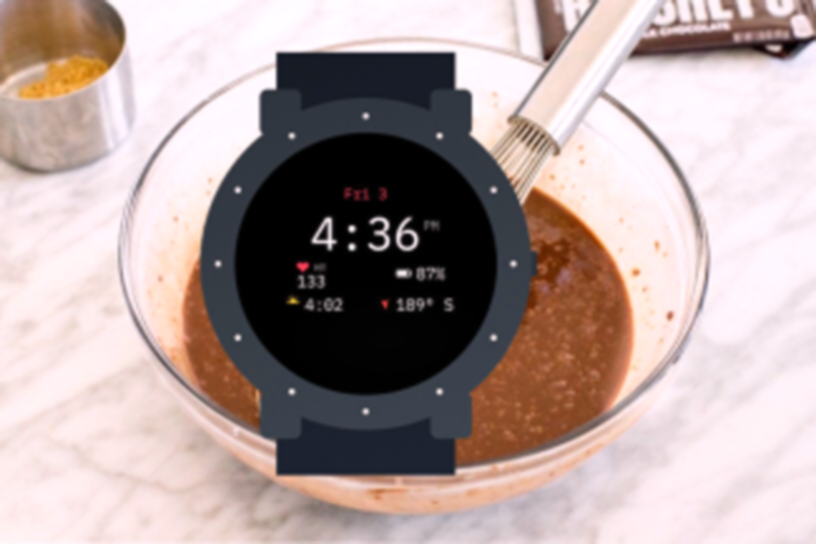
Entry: 4h36
